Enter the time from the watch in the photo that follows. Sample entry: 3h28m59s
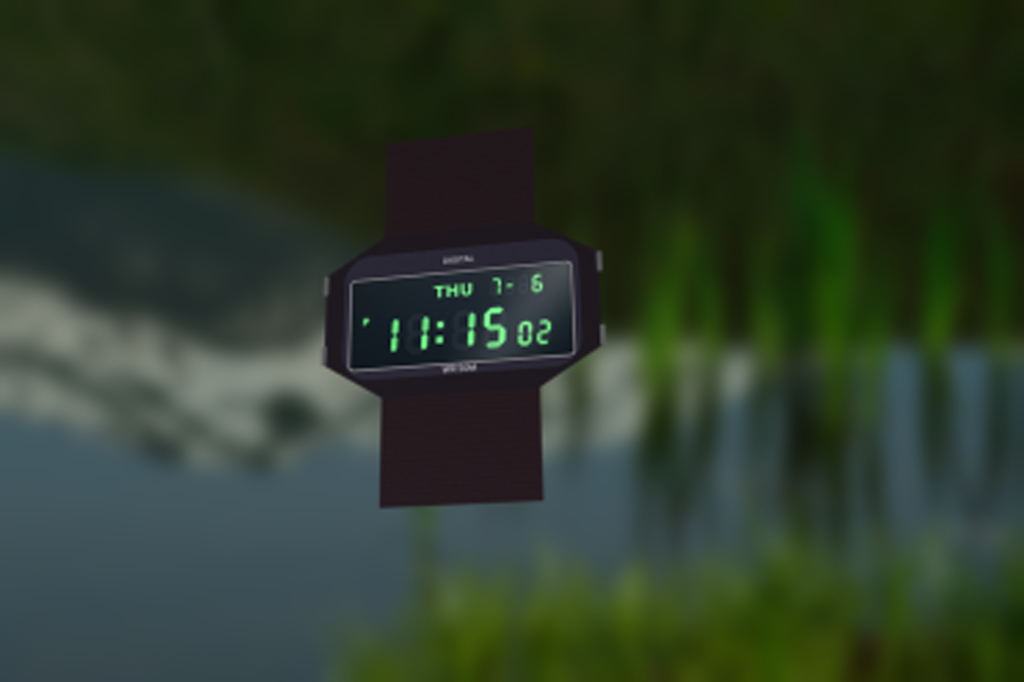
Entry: 11h15m02s
